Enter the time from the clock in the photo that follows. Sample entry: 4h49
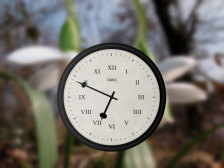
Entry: 6h49
